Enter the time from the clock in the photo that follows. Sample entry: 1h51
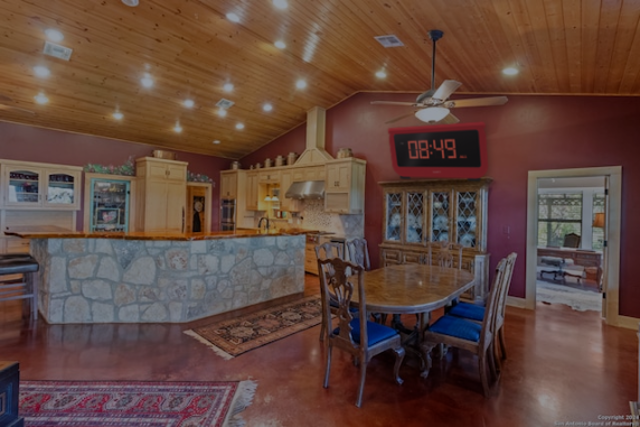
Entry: 8h49
